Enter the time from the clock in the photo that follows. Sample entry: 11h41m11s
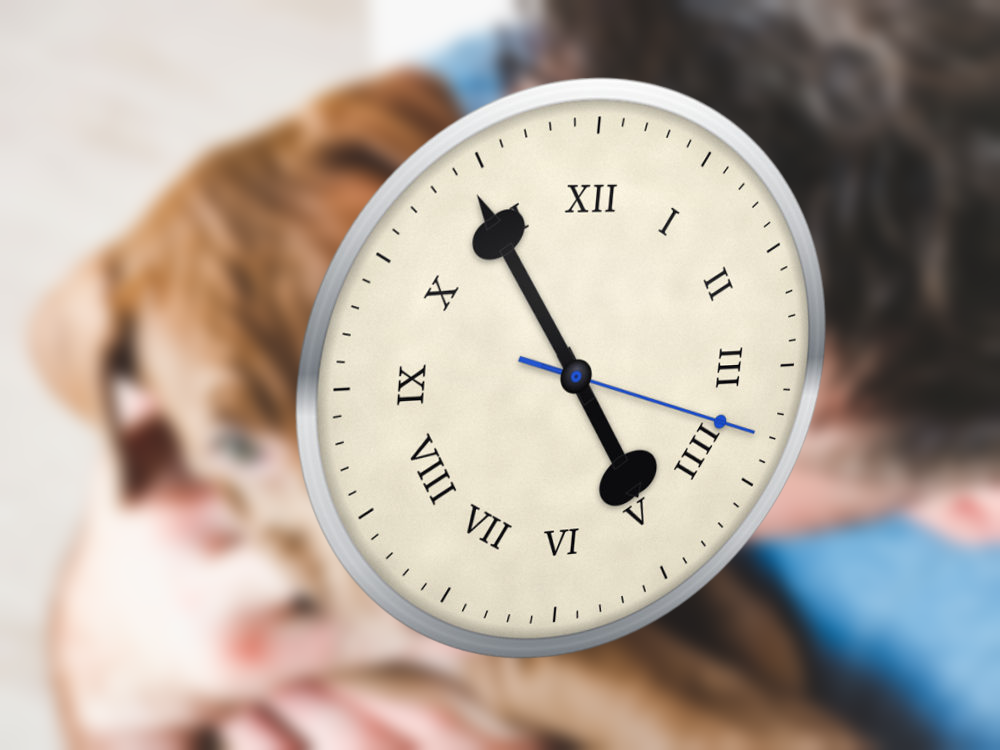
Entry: 4h54m18s
